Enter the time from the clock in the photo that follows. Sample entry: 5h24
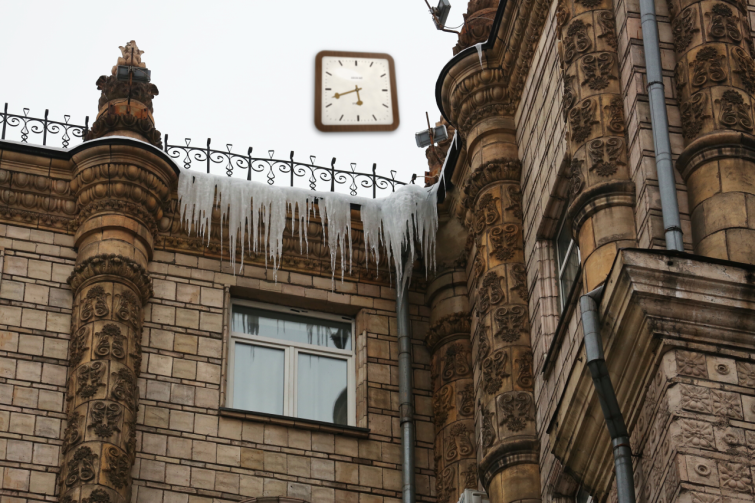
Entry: 5h42
